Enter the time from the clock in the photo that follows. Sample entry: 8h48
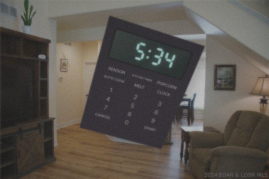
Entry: 5h34
